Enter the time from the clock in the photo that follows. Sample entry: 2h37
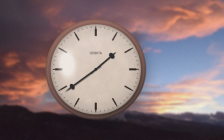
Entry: 1h39
